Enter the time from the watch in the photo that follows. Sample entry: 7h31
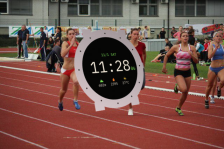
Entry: 11h28
